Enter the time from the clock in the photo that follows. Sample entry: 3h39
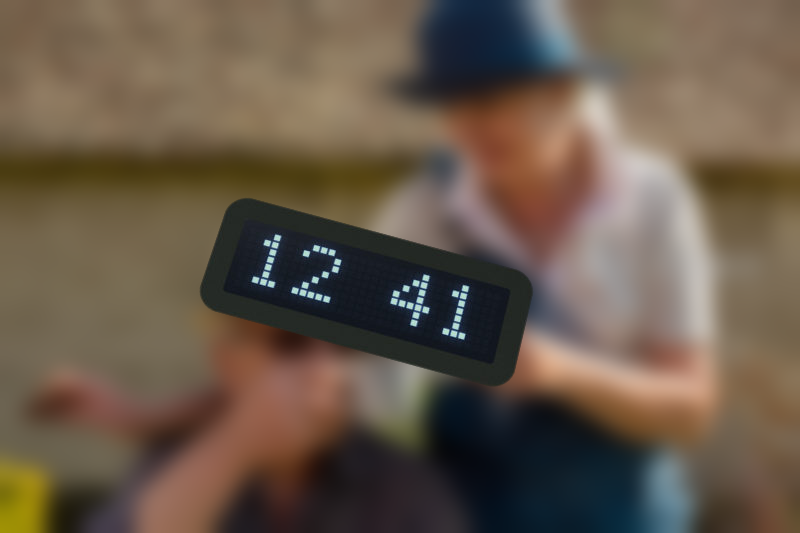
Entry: 12h41
